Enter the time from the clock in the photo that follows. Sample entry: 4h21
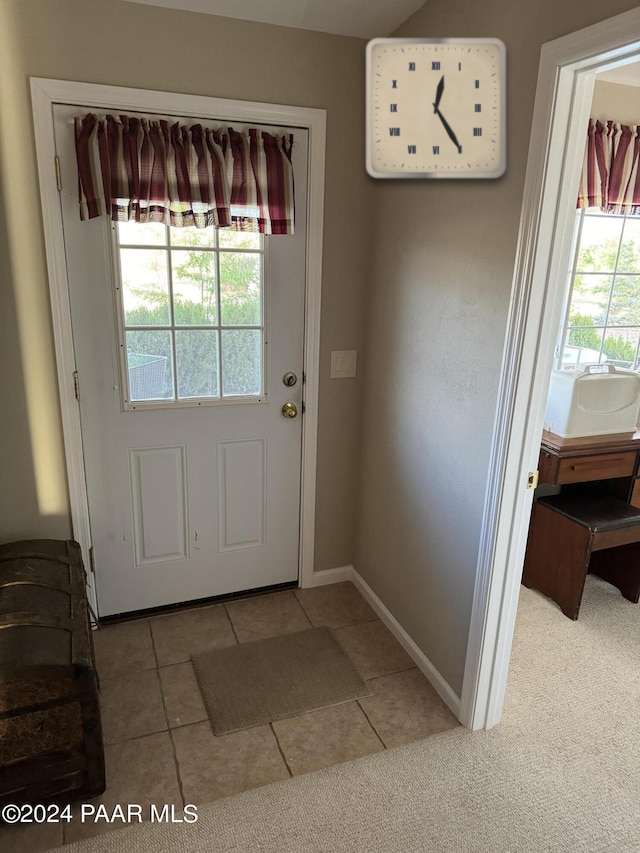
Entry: 12h25
